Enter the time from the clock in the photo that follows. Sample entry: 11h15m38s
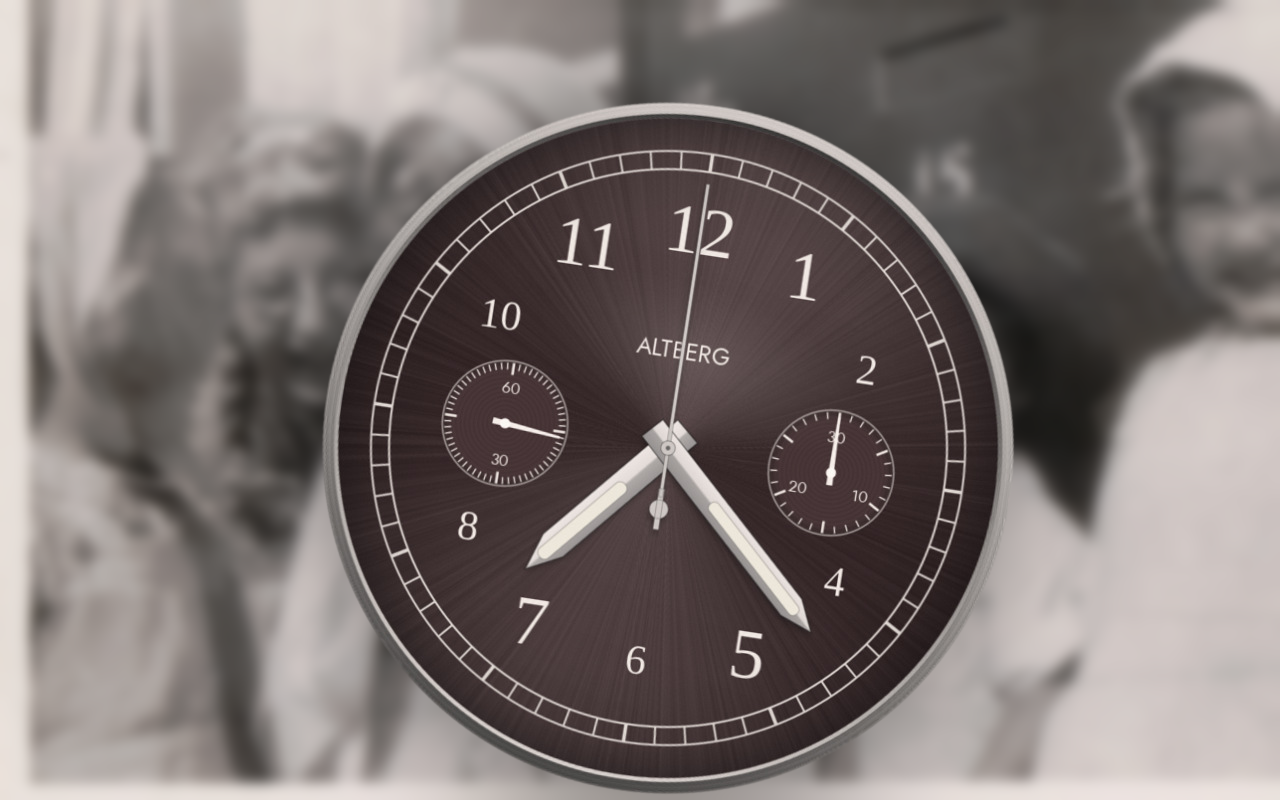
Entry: 7h22m16s
